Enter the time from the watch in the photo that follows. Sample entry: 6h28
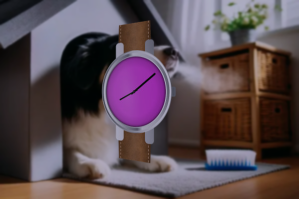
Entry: 8h09
